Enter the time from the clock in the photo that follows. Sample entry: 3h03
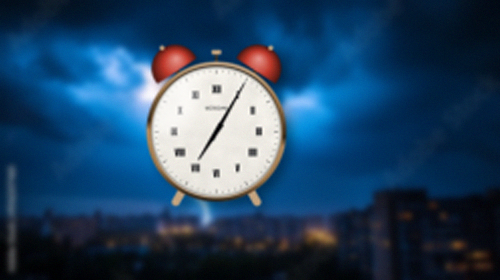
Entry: 7h05
